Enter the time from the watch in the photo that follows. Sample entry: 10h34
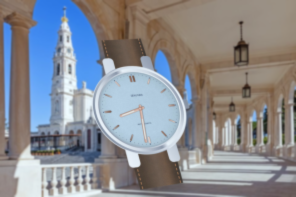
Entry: 8h31
